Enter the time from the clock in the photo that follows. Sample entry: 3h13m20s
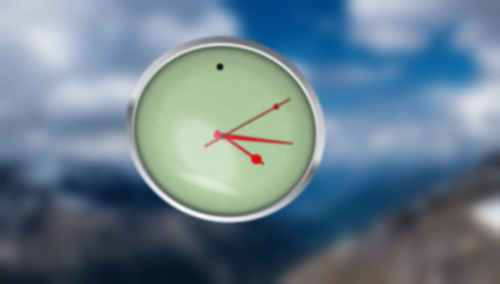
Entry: 4h16m10s
